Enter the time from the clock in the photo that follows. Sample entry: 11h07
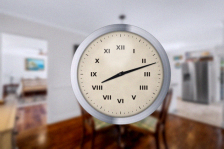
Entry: 8h12
